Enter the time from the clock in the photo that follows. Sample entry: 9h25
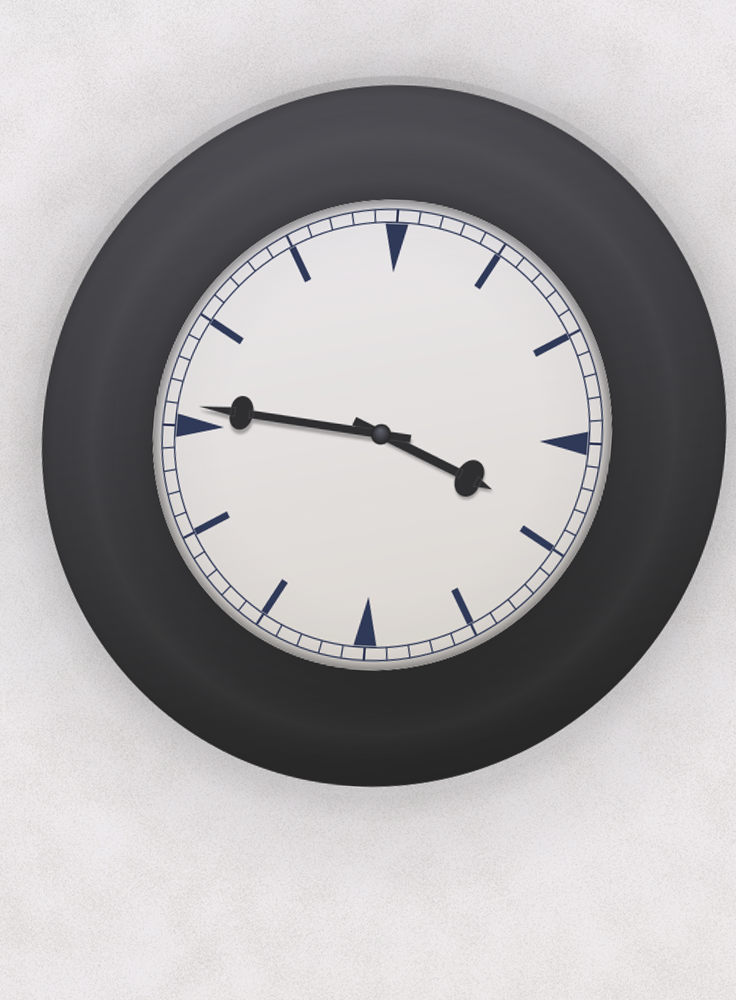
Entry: 3h46
